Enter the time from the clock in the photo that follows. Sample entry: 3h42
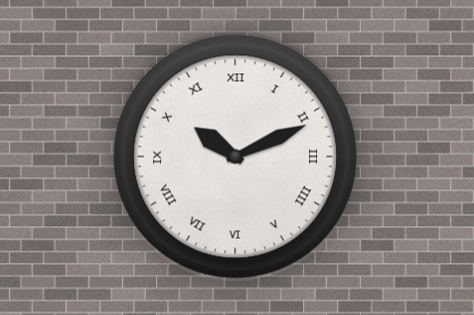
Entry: 10h11
